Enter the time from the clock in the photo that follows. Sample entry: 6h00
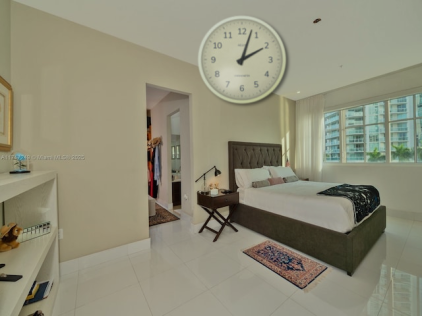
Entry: 2h03
